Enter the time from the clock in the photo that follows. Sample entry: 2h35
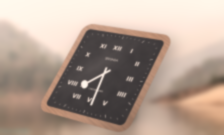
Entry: 7h29
